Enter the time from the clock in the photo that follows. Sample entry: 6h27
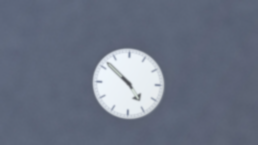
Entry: 4h52
